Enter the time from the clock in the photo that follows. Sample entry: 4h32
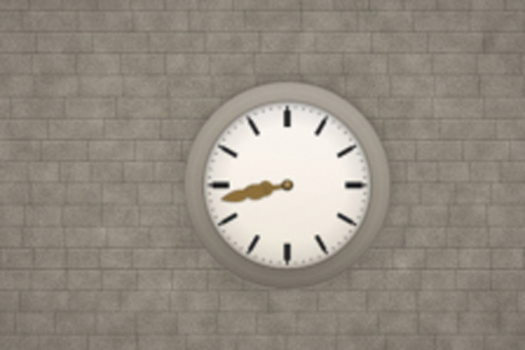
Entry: 8h43
